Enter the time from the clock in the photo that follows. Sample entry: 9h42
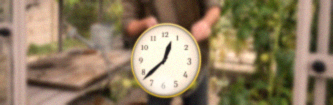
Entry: 12h38
